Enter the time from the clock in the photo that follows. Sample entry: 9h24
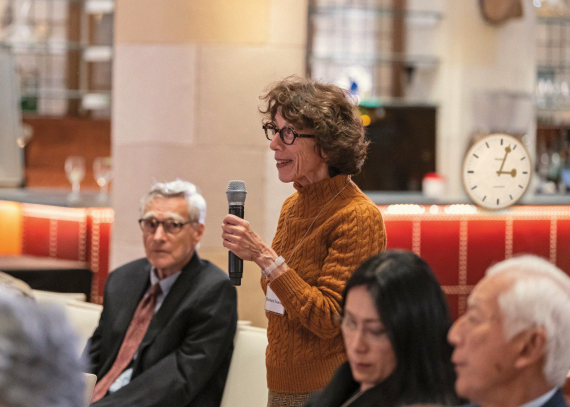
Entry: 3h03
